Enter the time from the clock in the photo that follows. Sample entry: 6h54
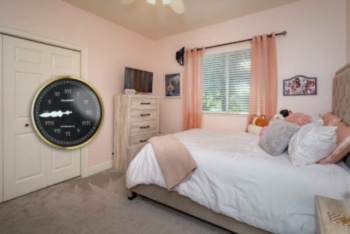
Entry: 8h44
